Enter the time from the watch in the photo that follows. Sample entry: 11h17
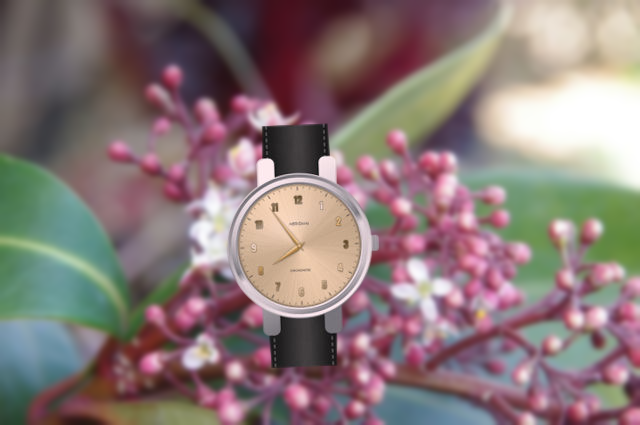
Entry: 7h54
